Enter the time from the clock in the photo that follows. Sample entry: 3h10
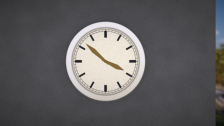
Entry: 3h52
